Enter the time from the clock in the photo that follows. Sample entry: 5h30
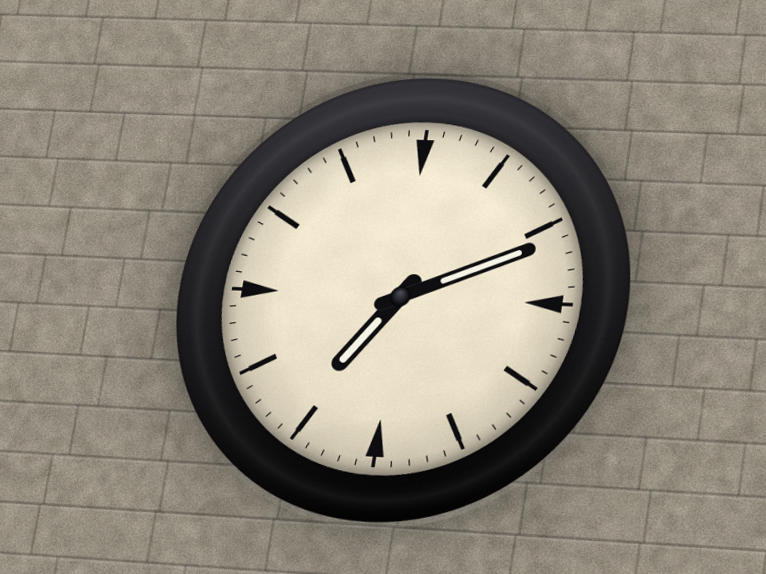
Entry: 7h11
